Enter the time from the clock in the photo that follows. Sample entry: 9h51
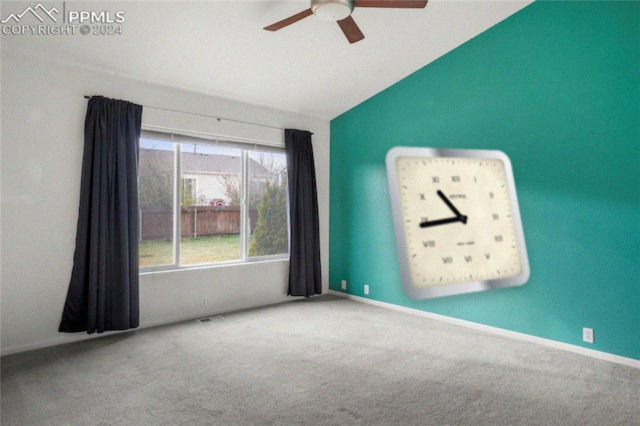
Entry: 10h44
